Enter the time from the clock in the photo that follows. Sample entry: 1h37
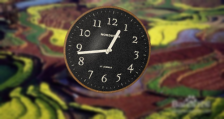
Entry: 12h43
